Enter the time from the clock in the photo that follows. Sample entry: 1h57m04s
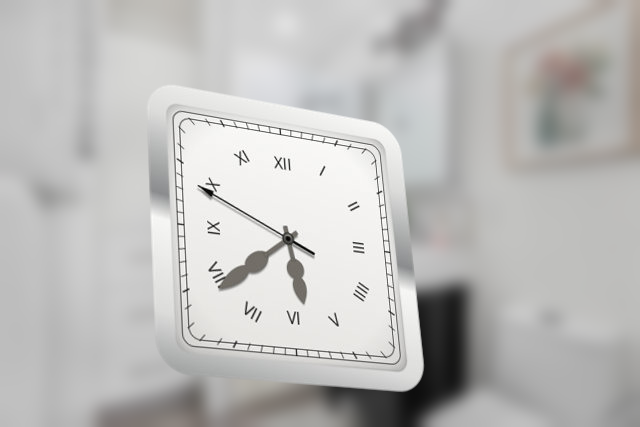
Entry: 5h38m49s
